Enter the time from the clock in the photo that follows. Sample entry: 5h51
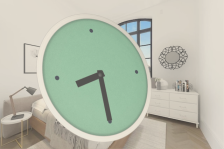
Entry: 8h30
